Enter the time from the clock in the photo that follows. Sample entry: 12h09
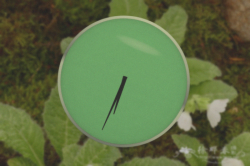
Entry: 6h34
